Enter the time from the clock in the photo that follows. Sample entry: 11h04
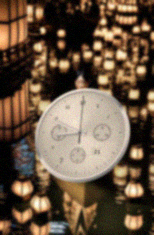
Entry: 8h49
